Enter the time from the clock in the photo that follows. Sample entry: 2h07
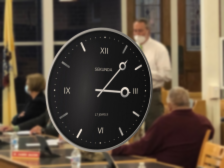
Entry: 3h07
